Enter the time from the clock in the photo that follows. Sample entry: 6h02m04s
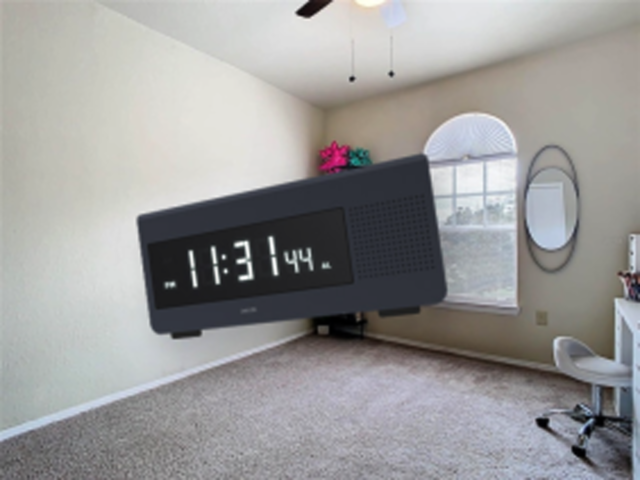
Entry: 11h31m44s
